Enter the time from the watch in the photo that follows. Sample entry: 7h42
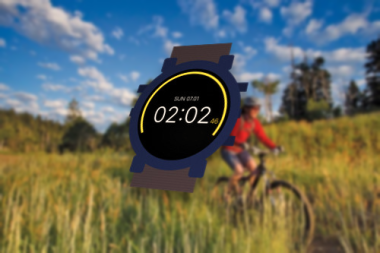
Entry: 2h02
